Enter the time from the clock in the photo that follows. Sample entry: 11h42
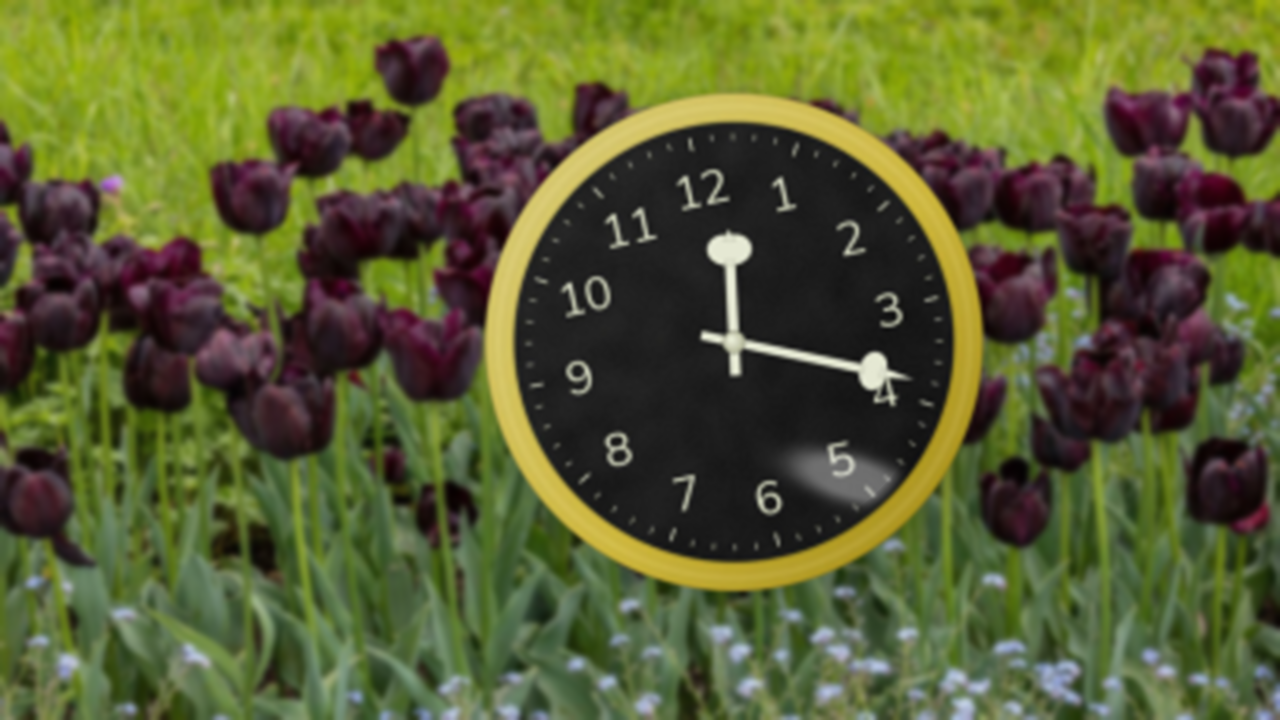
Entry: 12h19
